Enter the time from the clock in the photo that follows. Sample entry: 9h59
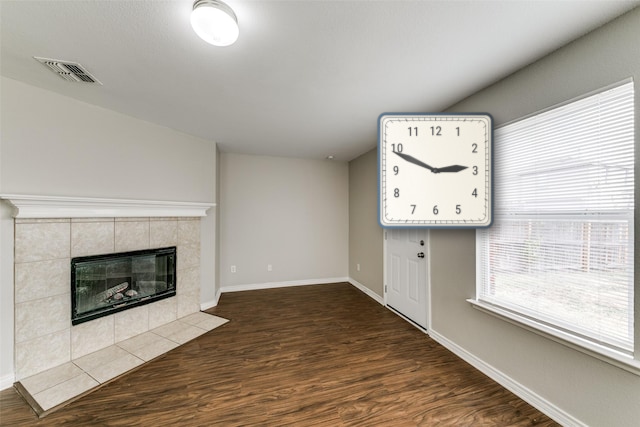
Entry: 2h49
